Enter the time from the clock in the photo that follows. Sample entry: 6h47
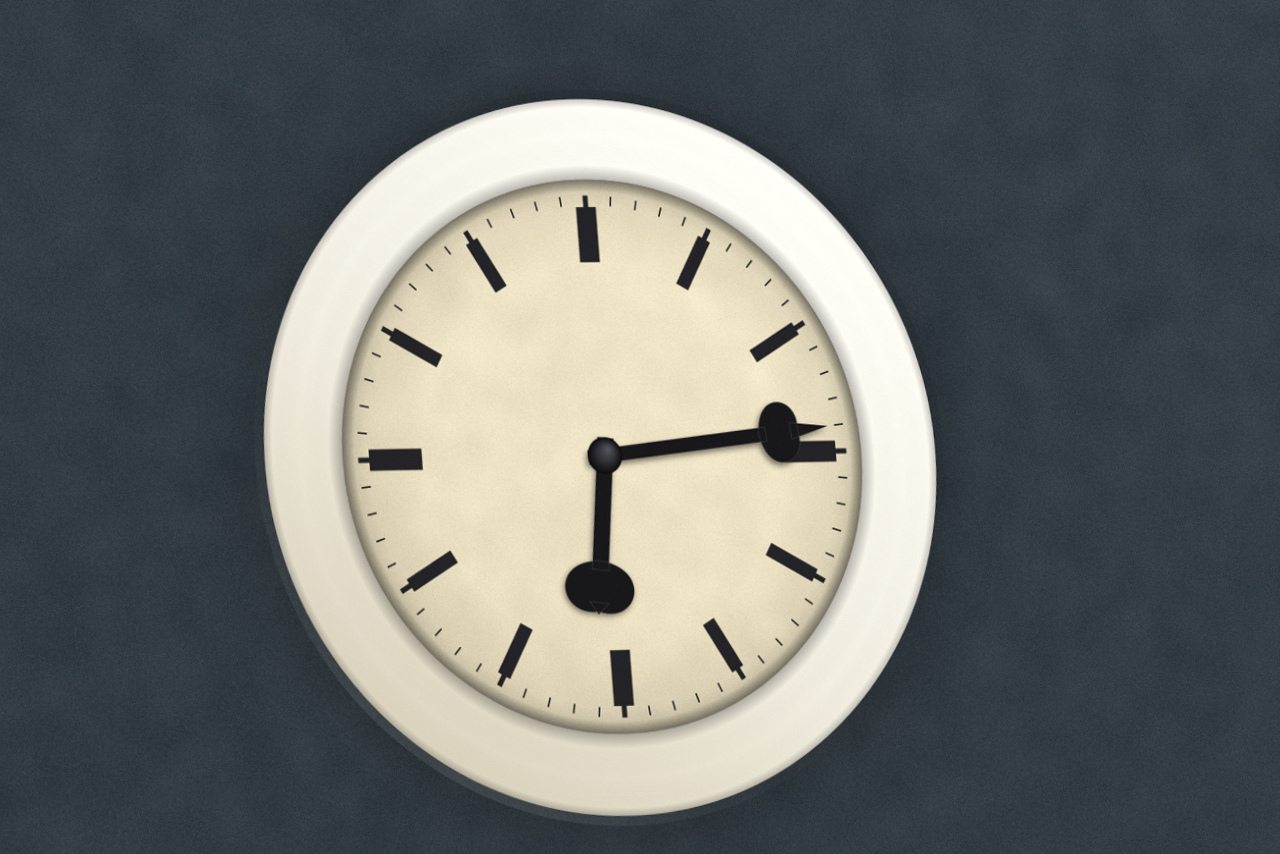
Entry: 6h14
